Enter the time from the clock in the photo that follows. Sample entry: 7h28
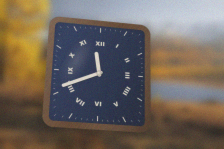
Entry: 11h41
